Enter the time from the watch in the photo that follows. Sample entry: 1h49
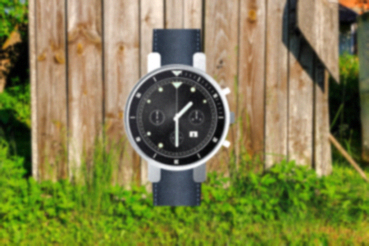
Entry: 1h30
